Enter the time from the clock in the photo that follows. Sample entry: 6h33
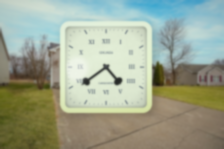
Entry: 4h39
